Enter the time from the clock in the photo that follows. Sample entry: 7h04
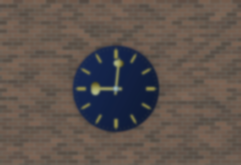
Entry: 9h01
